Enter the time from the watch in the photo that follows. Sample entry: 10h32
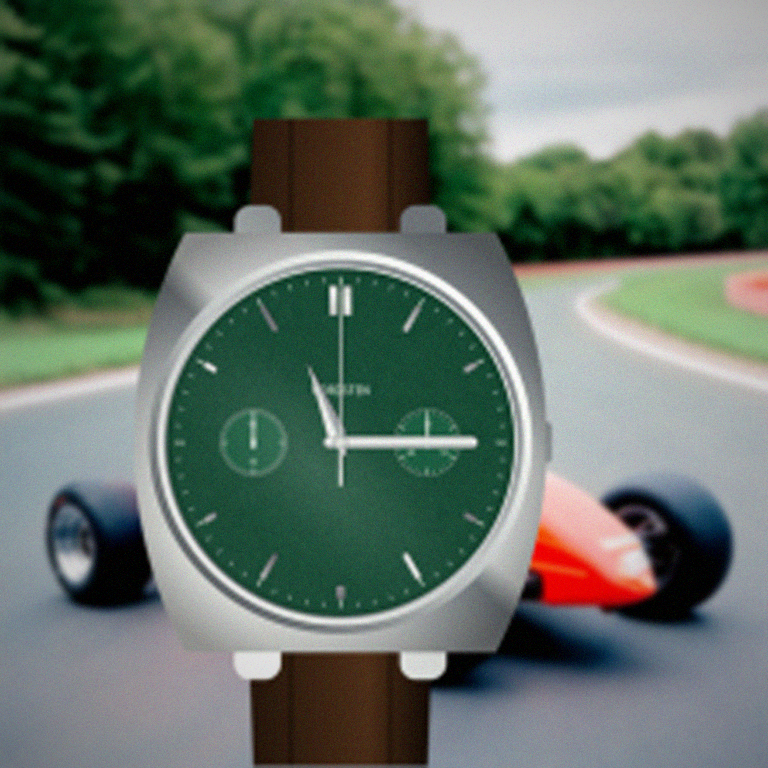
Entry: 11h15
